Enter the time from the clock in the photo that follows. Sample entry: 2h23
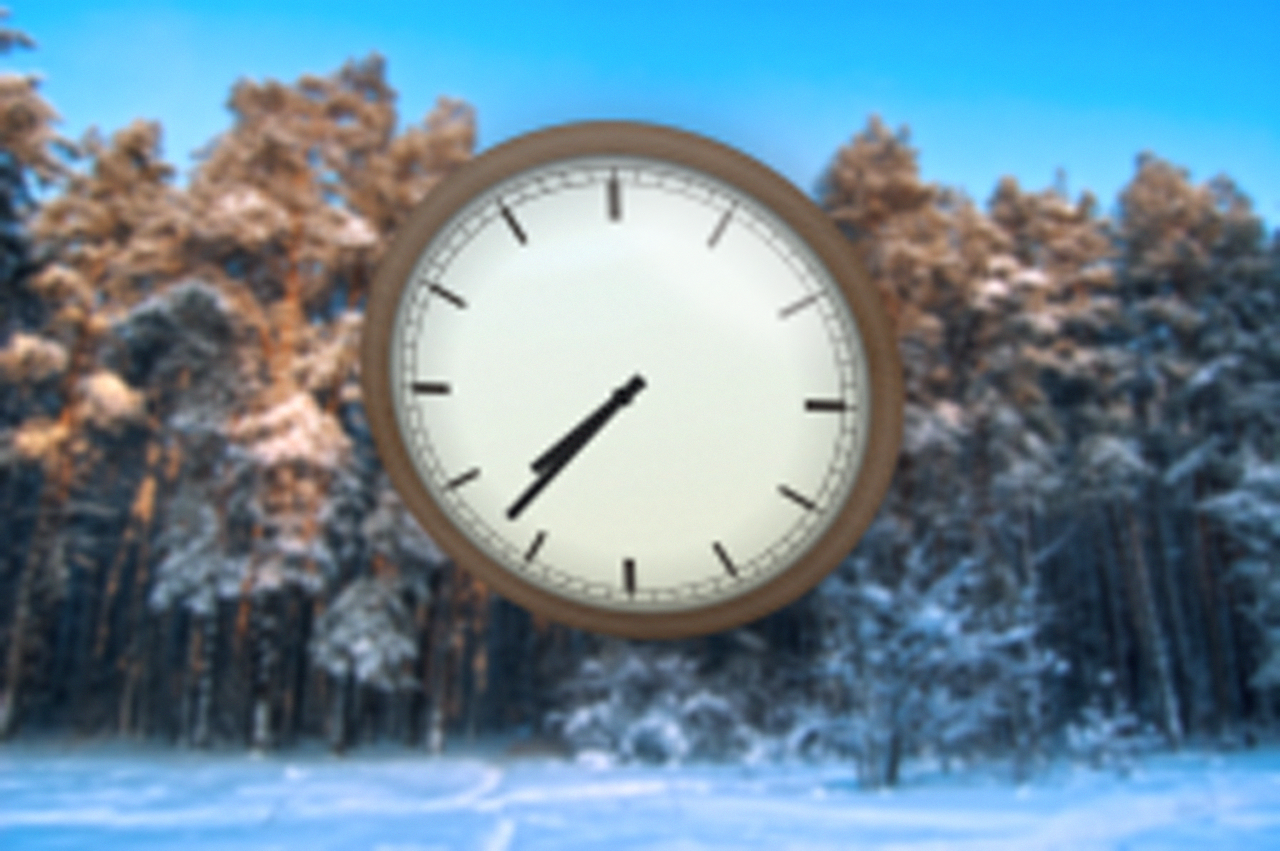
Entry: 7h37
